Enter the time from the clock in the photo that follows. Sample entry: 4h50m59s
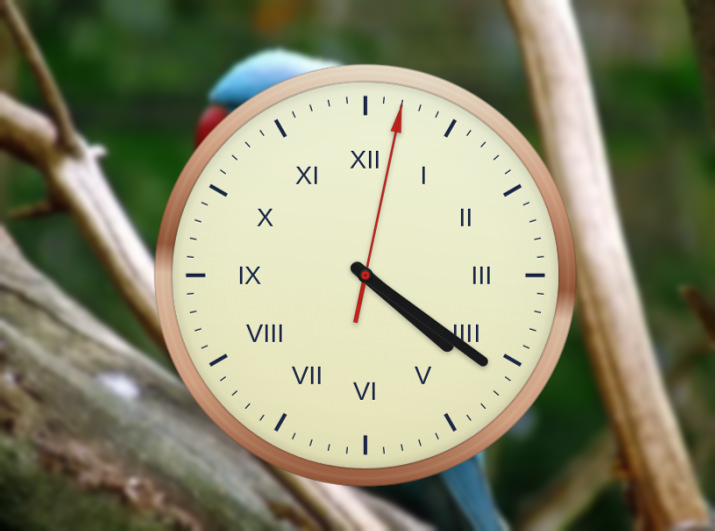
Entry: 4h21m02s
